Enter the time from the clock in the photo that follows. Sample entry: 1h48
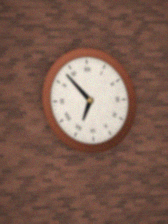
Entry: 6h53
